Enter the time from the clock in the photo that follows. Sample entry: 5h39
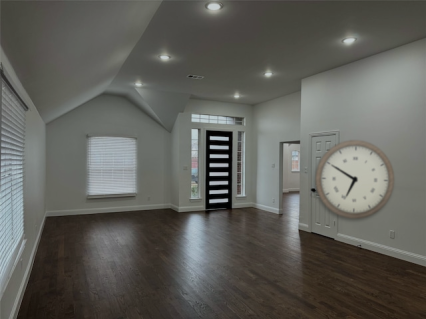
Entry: 6h50
